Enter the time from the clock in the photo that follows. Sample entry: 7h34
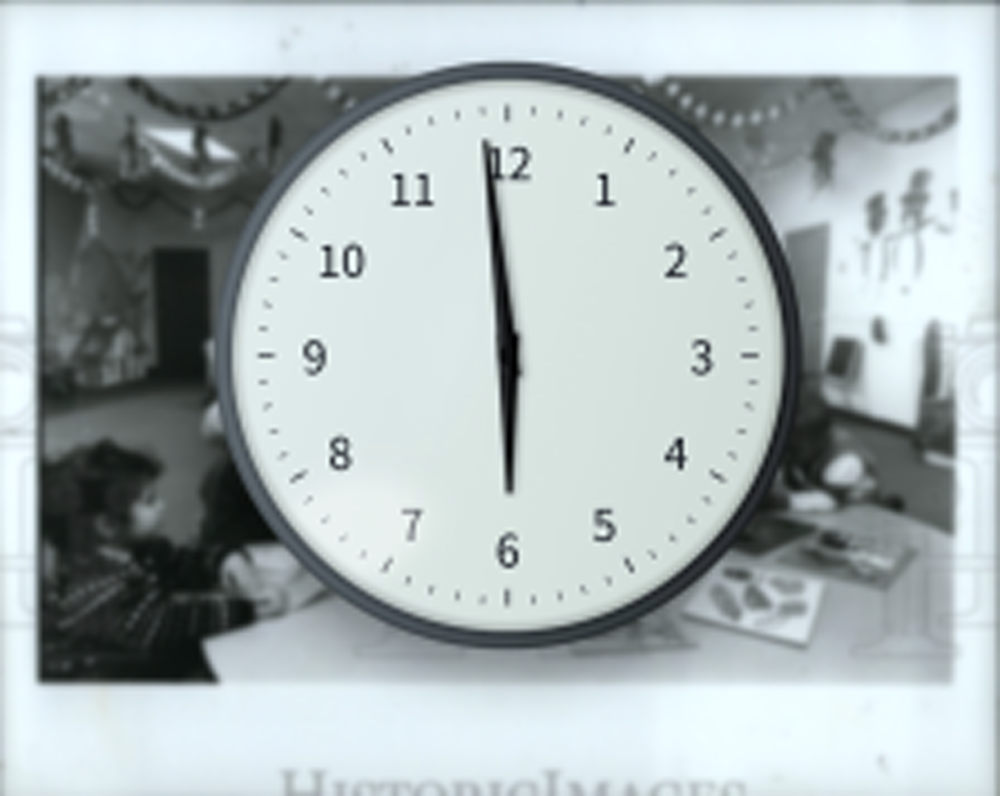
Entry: 5h59
